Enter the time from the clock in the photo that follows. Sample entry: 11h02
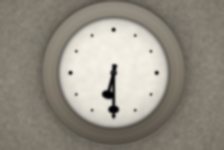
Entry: 6h30
